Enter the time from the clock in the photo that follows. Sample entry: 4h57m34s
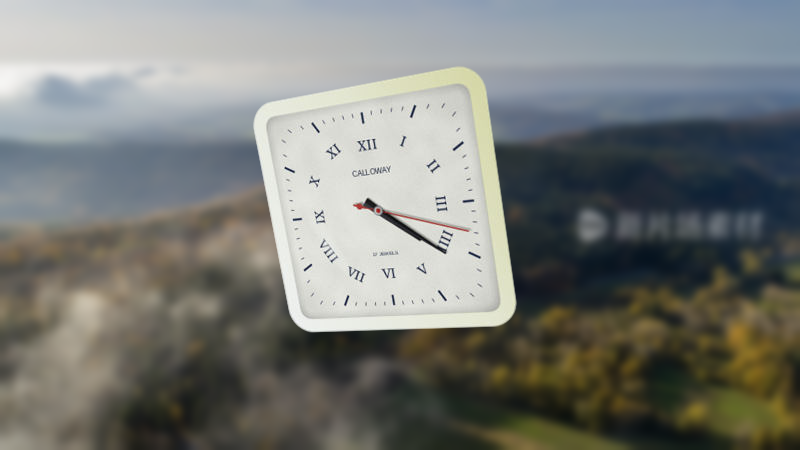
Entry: 4h21m18s
